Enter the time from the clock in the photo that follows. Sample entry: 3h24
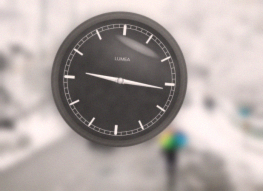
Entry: 9h16
